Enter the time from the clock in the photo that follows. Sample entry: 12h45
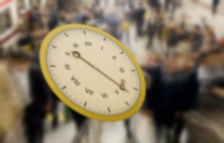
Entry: 10h22
